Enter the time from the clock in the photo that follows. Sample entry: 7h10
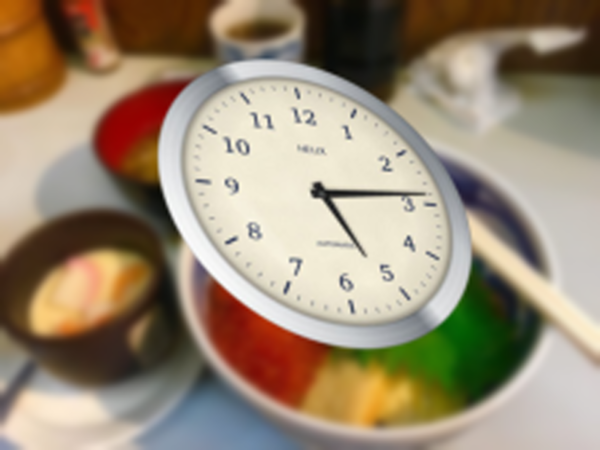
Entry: 5h14
